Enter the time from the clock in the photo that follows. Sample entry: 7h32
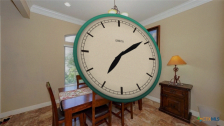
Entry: 7h09
